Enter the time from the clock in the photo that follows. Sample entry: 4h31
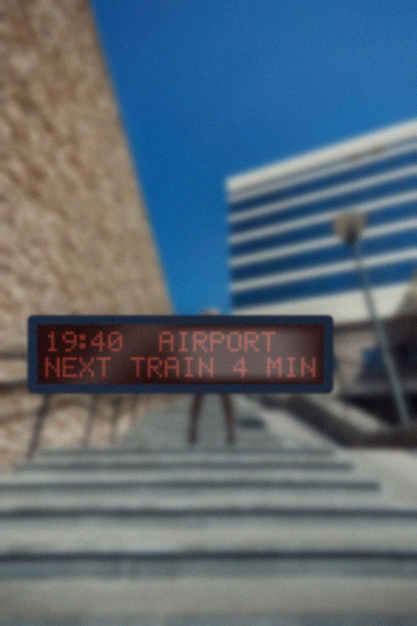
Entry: 19h40
